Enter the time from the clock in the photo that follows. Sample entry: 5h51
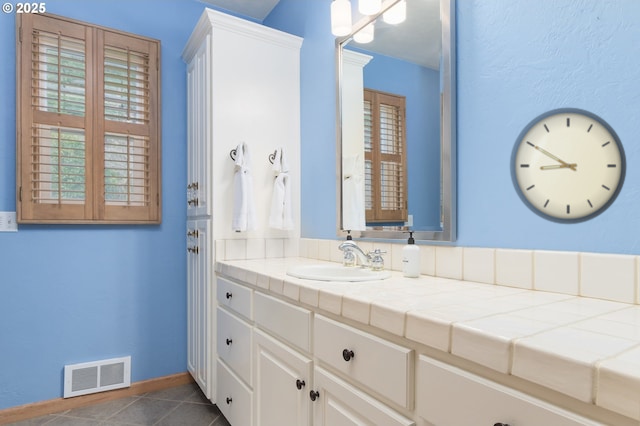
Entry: 8h50
